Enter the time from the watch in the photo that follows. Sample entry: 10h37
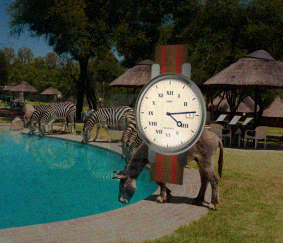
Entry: 4h14
